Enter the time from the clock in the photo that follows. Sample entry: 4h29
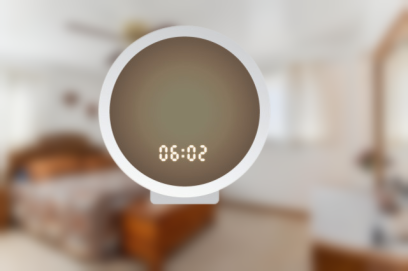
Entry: 6h02
